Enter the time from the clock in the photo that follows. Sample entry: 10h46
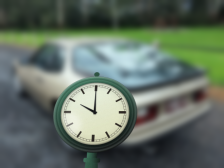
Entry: 10h00
